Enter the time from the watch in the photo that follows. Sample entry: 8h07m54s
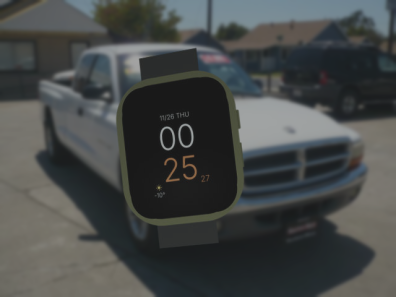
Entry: 0h25m27s
